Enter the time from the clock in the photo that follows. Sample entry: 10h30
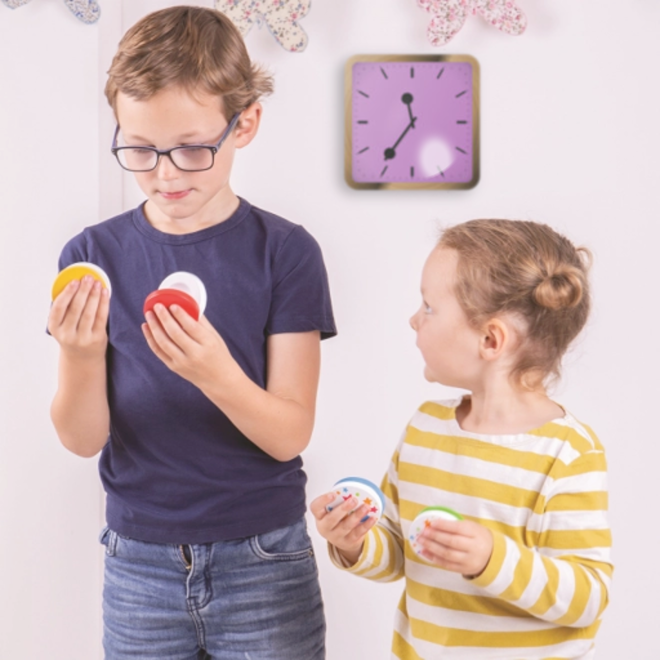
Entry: 11h36
